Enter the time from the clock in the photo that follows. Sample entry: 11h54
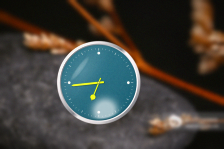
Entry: 6h44
